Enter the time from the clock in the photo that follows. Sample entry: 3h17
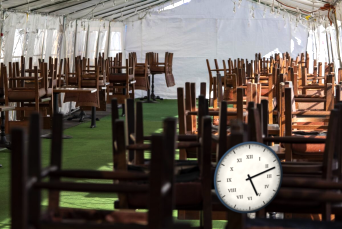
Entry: 5h12
